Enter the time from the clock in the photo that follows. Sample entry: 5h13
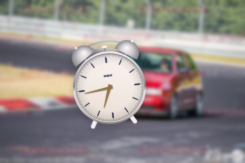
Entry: 6h44
